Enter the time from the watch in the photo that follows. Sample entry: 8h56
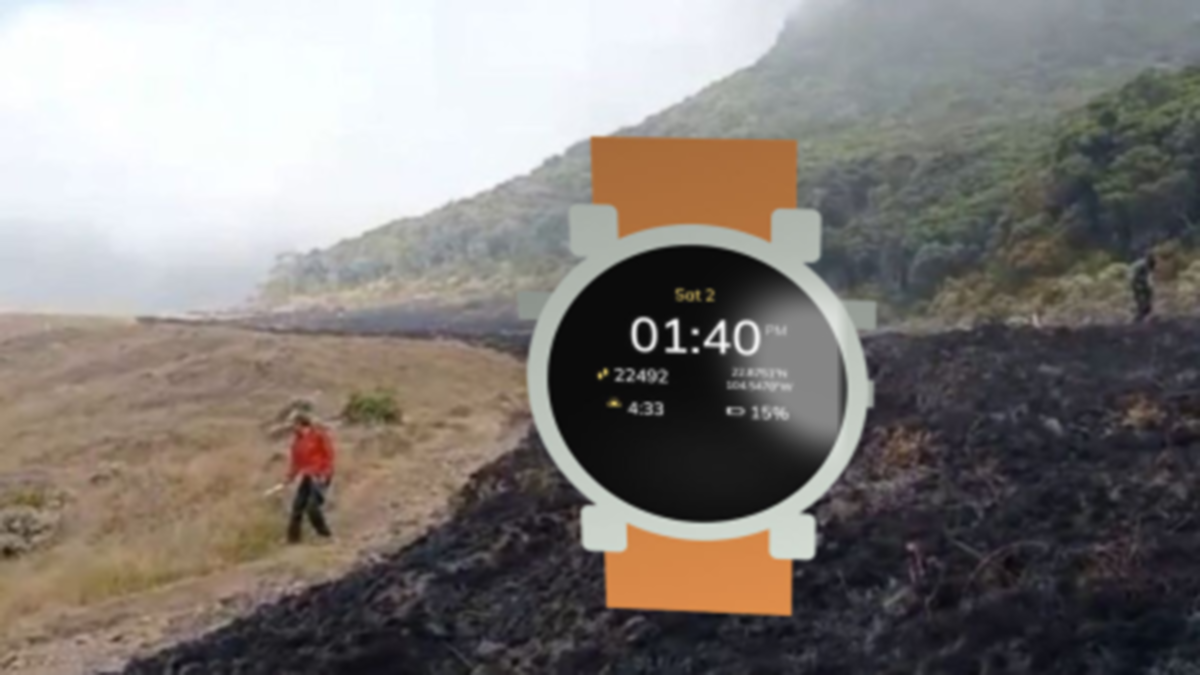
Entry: 1h40
